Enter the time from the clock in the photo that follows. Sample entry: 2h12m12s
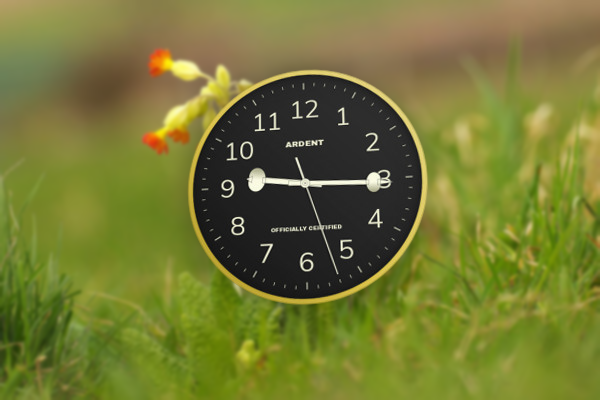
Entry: 9h15m27s
